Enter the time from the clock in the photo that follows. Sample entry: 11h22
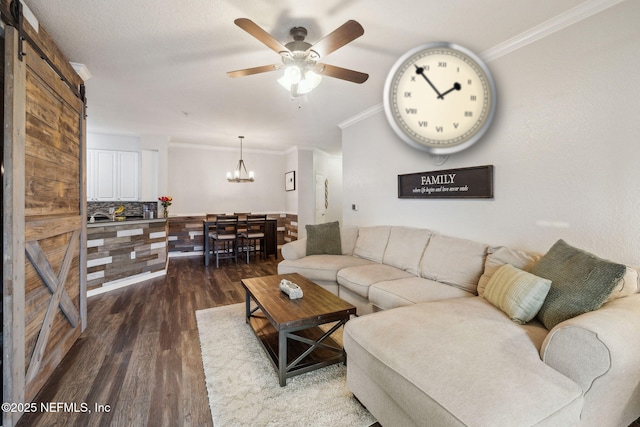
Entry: 1h53
